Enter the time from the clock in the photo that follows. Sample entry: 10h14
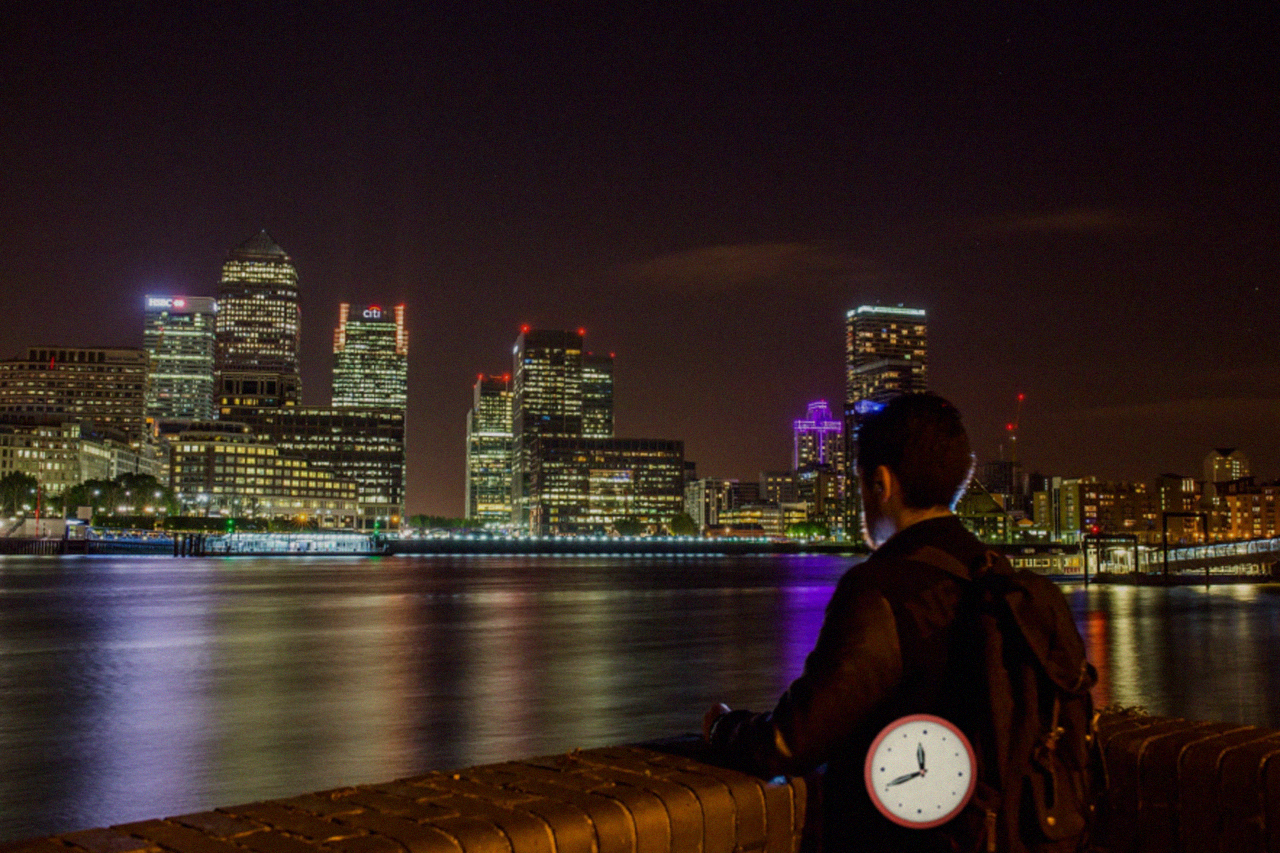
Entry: 11h41
